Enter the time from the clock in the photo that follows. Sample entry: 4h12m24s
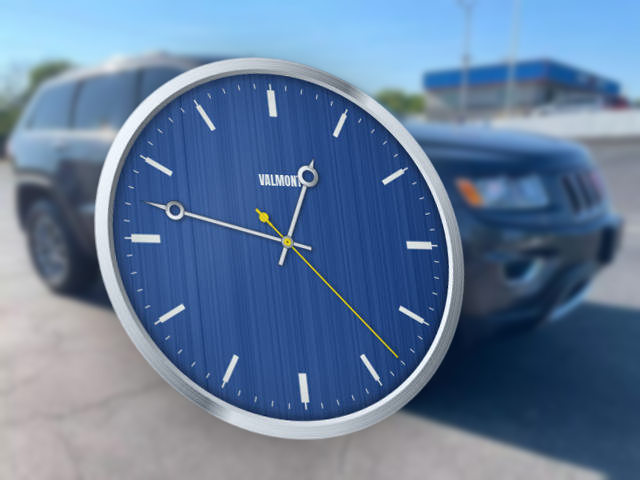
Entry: 12h47m23s
